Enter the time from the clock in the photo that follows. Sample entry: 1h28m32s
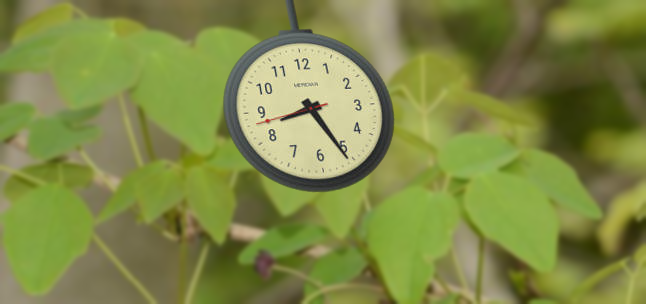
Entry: 8h25m43s
